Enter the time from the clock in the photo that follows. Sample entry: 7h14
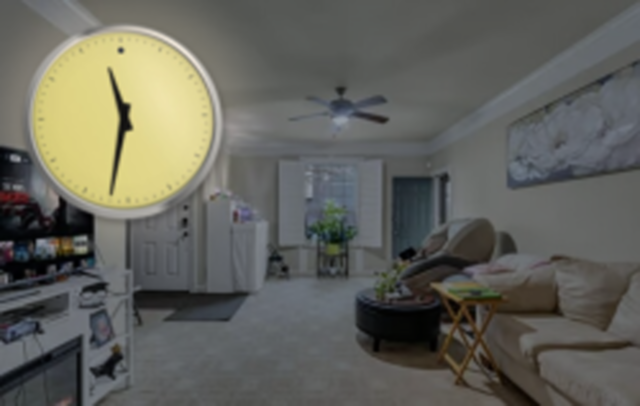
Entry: 11h32
